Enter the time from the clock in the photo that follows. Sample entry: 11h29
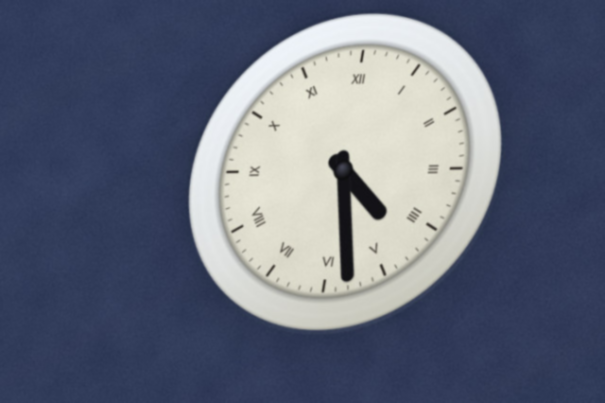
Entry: 4h28
